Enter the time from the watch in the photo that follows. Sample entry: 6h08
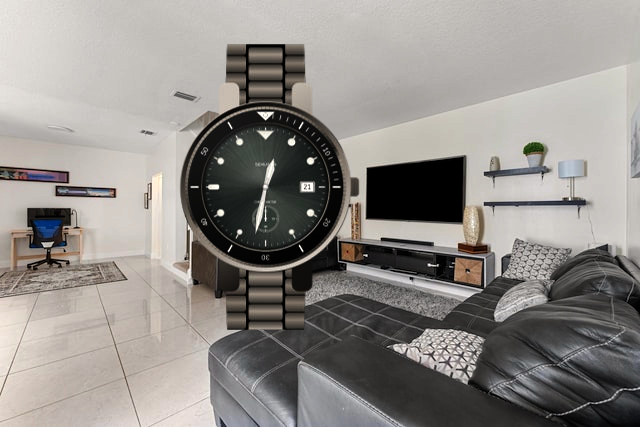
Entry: 12h32
